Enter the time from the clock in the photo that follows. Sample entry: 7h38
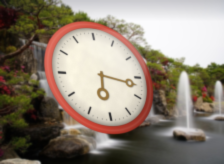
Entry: 6h17
